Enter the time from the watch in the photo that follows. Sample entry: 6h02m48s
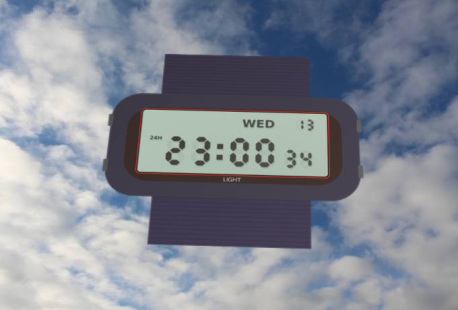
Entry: 23h00m34s
